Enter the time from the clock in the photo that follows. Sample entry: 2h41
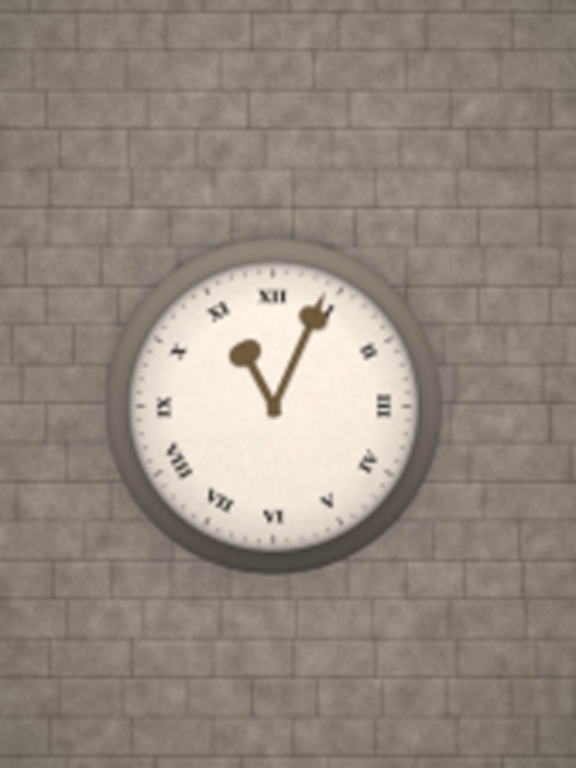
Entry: 11h04
